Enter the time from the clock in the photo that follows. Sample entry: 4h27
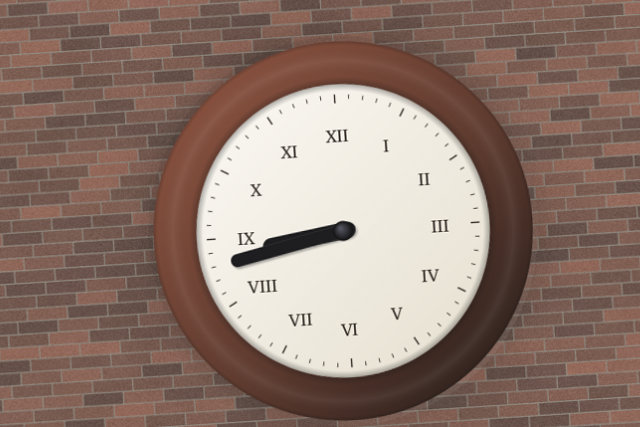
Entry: 8h43
